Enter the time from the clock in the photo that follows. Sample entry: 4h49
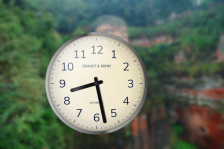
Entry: 8h28
